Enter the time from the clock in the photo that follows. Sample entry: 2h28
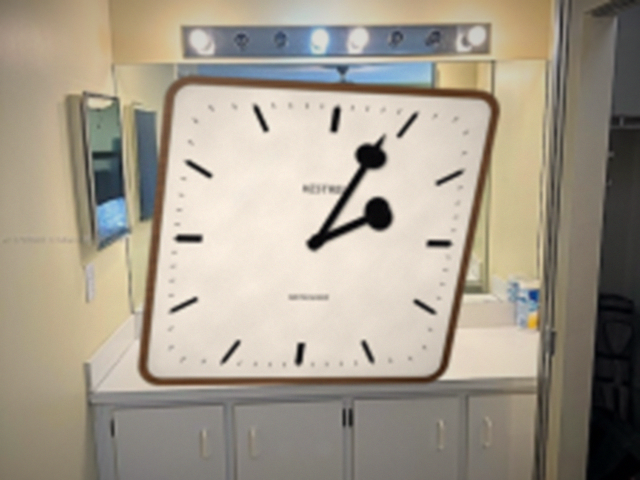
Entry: 2h04
